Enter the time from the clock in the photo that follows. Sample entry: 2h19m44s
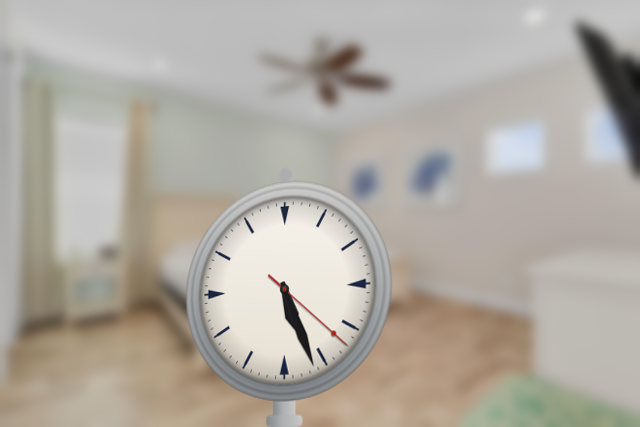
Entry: 5h26m22s
